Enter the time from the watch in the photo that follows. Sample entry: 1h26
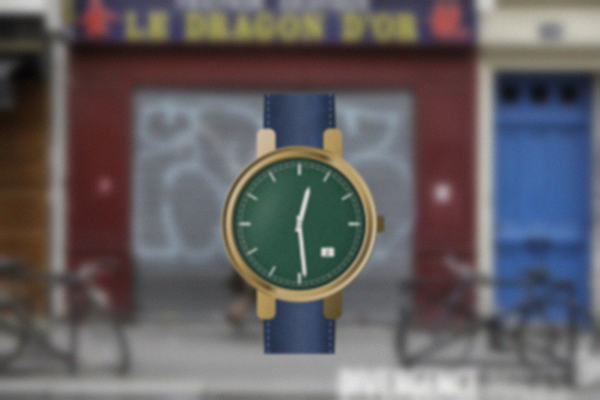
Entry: 12h29
